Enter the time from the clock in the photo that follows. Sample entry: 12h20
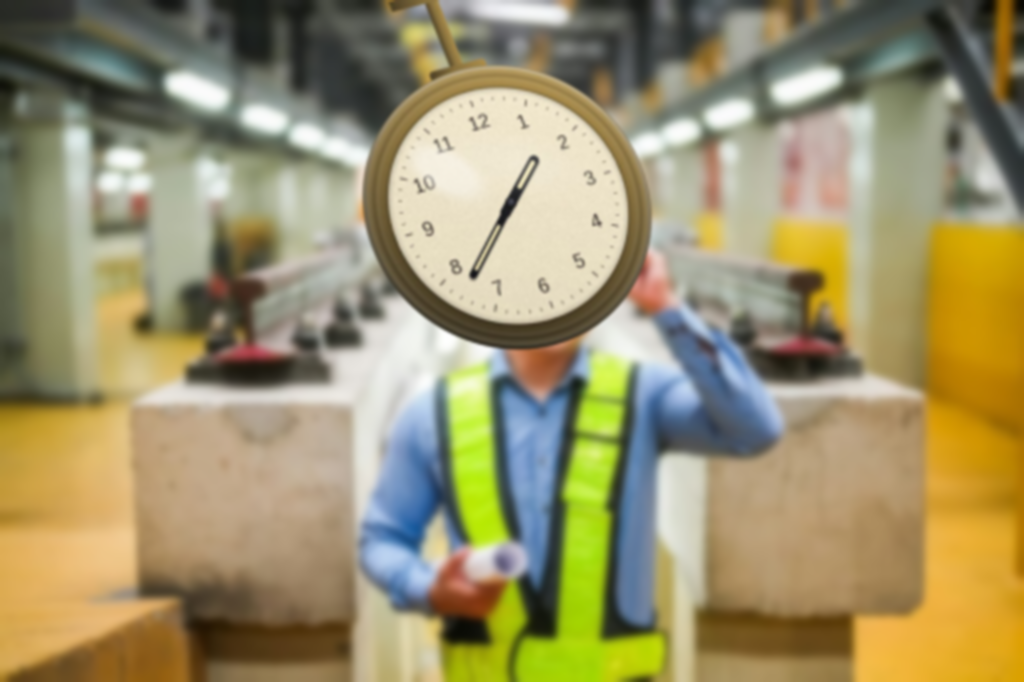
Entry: 1h38
